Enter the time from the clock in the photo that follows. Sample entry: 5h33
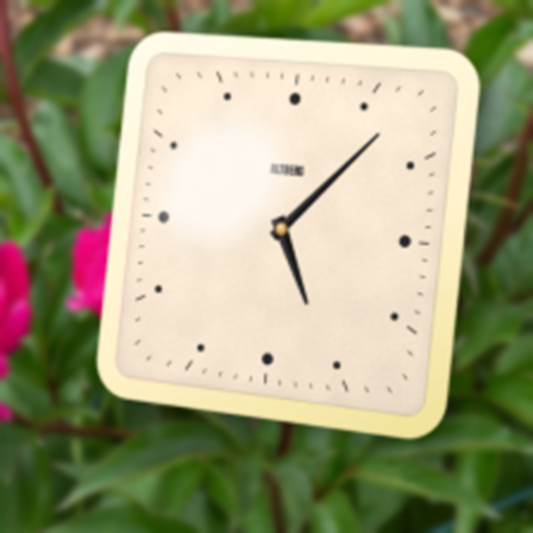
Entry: 5h07
